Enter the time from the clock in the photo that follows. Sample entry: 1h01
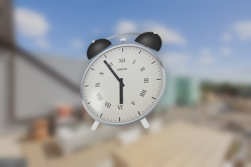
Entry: 5h54
